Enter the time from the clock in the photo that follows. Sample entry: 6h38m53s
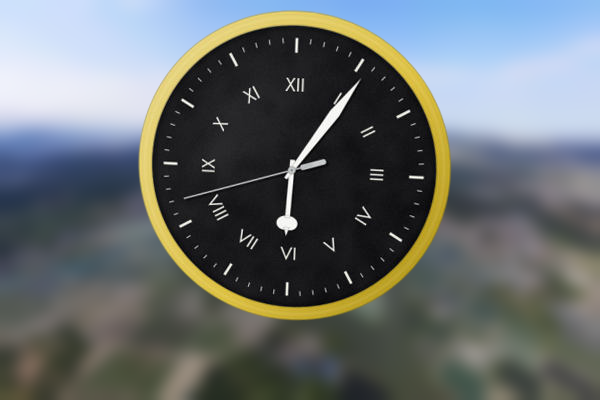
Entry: 6h05m42s
